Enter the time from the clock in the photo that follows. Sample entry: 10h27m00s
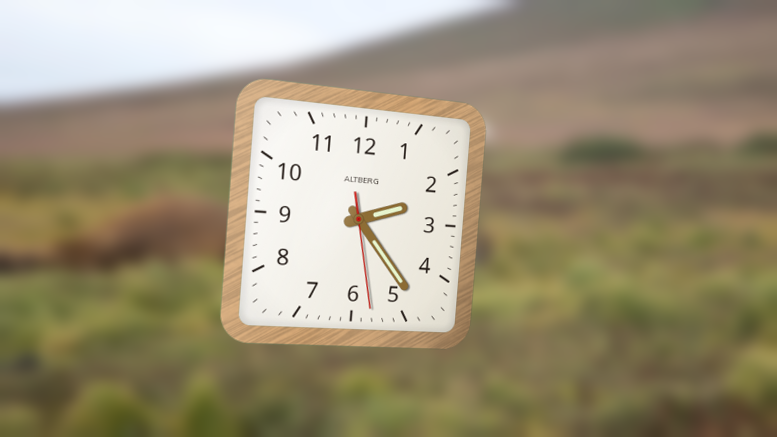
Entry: 2h23m28s
